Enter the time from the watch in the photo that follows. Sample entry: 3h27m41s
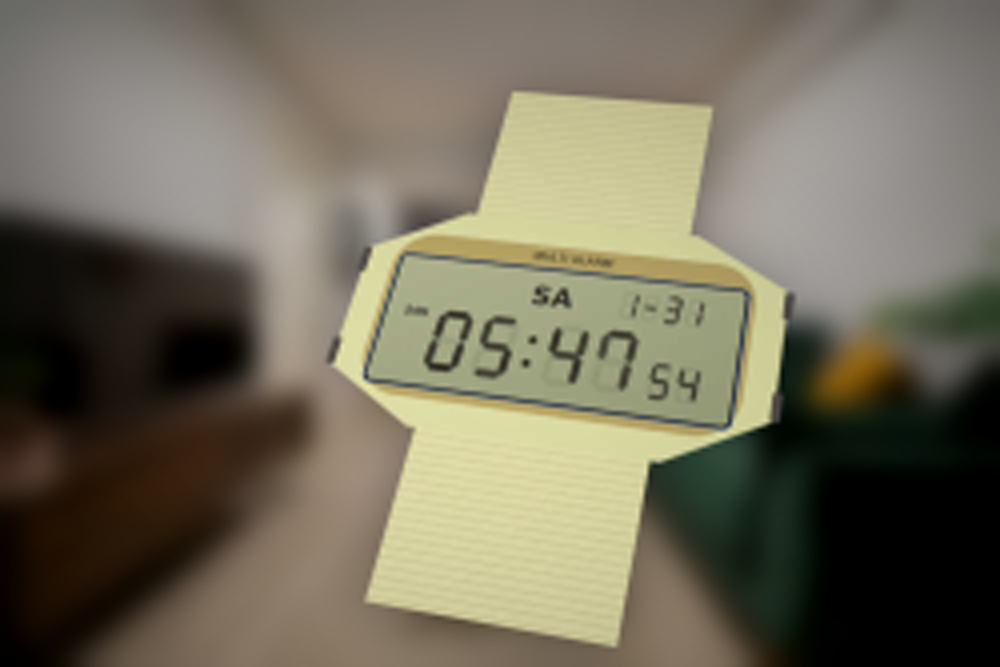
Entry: 5h47m54s
